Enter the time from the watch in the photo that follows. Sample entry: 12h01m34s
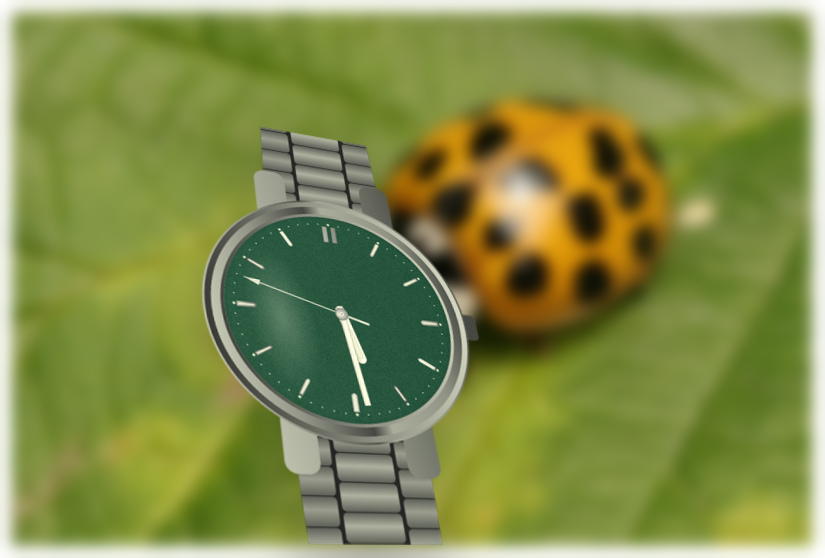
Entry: 5h28m48s
